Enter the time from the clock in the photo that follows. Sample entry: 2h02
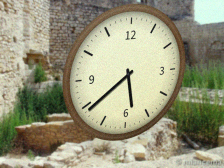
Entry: 5h39
